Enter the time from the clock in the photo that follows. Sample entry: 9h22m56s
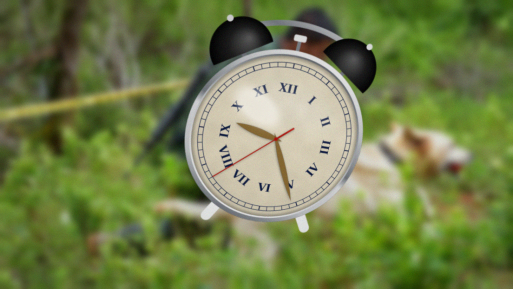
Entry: 9h25m38s
